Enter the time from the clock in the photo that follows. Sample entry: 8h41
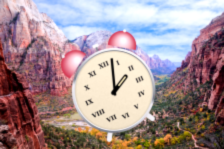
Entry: 2h03
